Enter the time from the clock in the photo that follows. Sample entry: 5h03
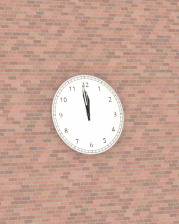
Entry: 11h59
